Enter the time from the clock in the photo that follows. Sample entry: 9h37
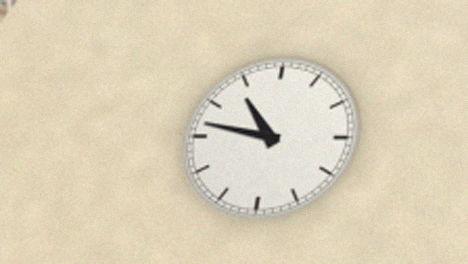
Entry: 10h47
